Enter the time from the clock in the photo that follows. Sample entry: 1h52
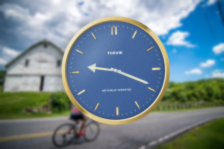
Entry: 9h19
